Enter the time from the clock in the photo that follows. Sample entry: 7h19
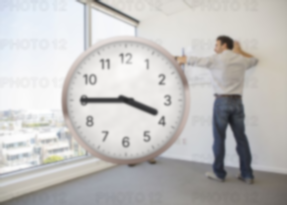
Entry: 3h45
